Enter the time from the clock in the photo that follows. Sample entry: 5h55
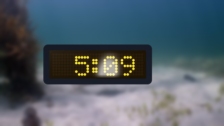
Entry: 5h09
